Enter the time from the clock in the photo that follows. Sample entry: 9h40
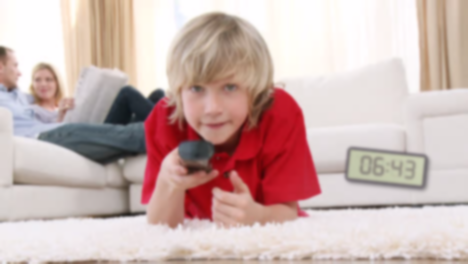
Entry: 6h43
